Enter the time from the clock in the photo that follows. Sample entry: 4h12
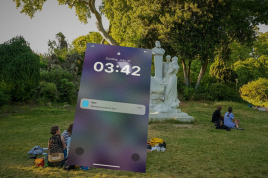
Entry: 3h42
